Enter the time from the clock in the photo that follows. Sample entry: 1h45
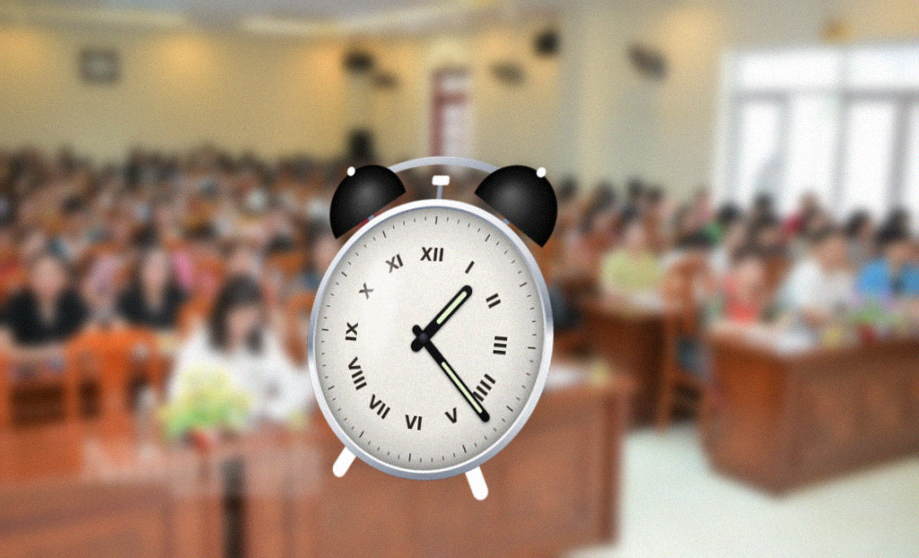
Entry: 1h22
